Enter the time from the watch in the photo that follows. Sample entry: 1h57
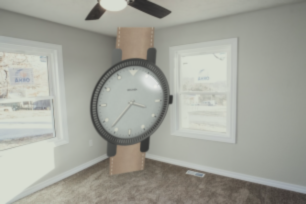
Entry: 3h37
